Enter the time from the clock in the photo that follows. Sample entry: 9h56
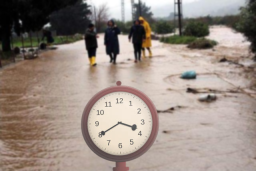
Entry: 3h40
